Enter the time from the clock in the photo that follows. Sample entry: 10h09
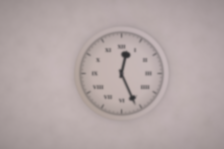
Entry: 12h26
